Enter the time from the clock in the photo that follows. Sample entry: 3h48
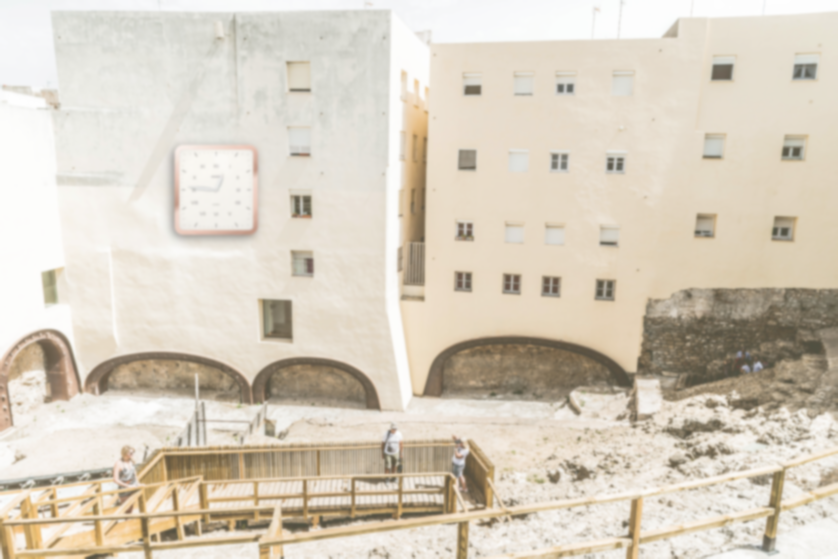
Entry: 12h46
